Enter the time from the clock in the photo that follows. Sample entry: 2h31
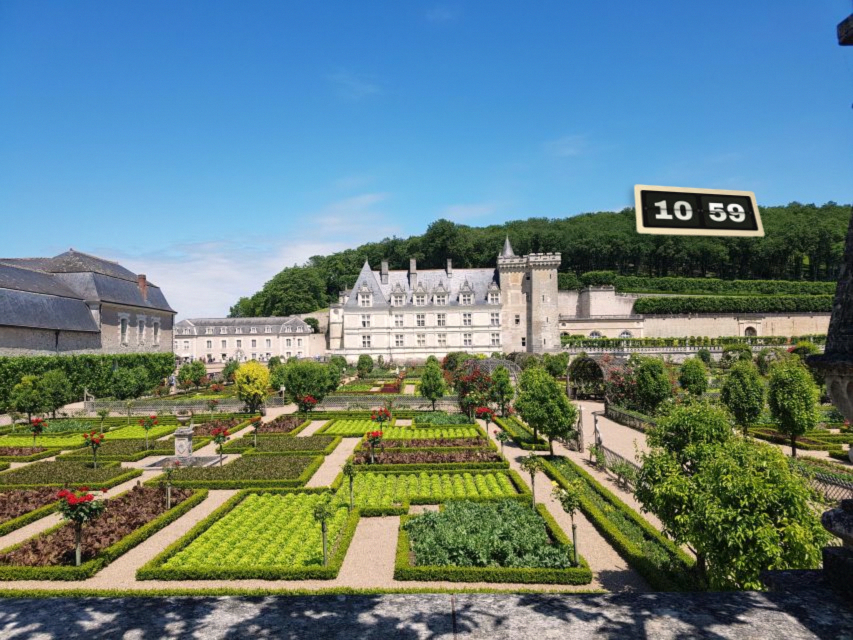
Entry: 10h59
